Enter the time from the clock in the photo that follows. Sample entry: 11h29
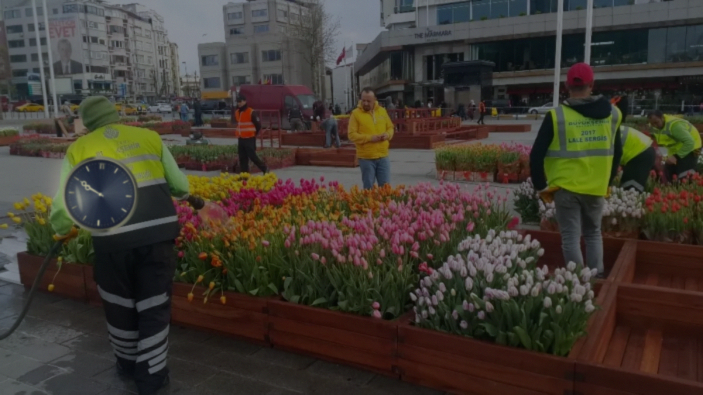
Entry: 9h50
